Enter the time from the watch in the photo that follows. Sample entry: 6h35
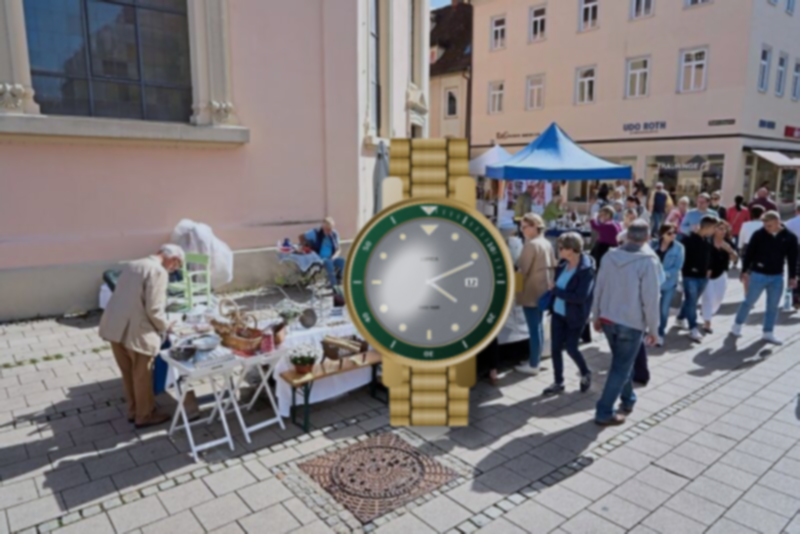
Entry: 4h11
